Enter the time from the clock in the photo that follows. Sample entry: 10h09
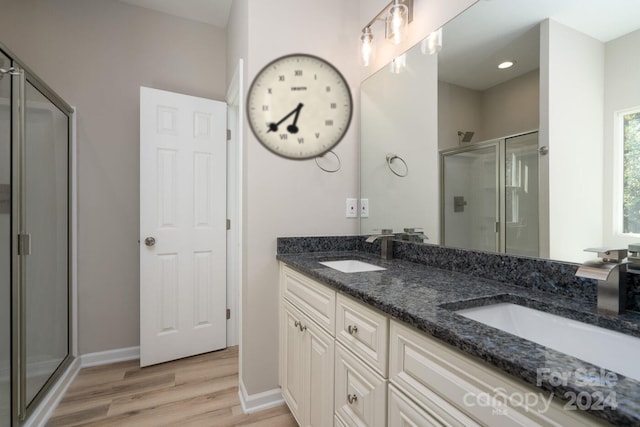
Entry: 6h39
